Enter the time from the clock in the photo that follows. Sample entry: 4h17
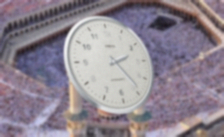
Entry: 2h24
